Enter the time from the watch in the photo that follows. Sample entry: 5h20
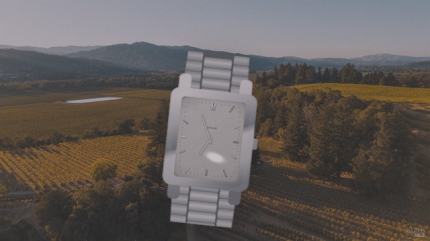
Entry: 6h56
